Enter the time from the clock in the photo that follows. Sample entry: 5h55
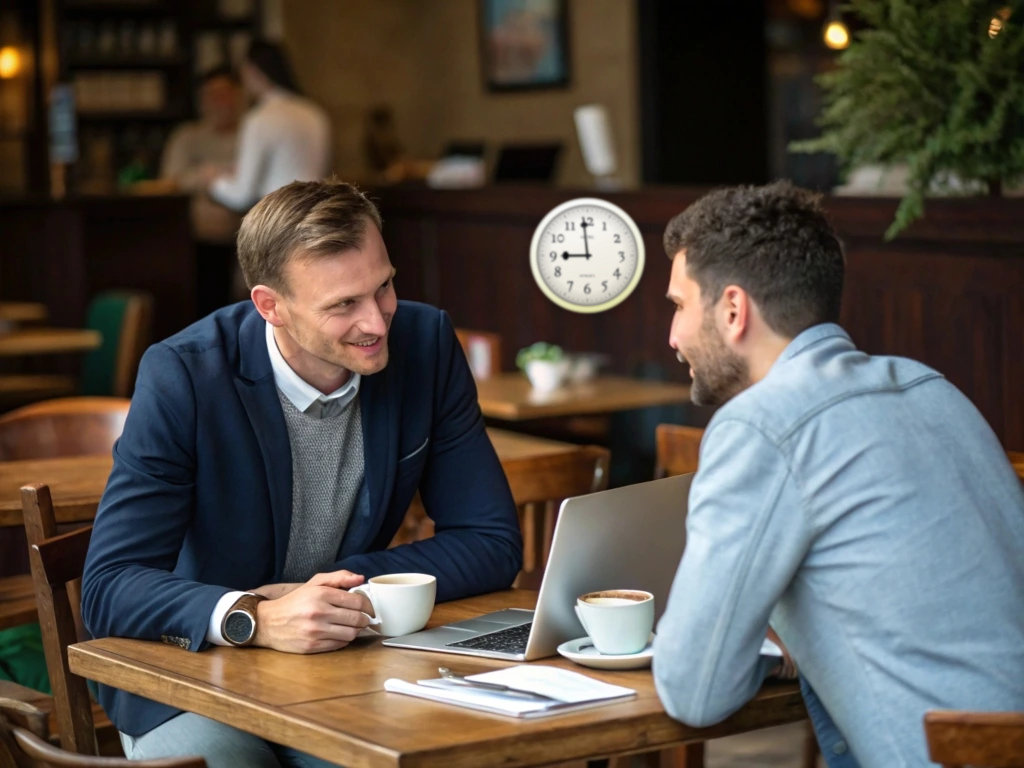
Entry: 8h59
